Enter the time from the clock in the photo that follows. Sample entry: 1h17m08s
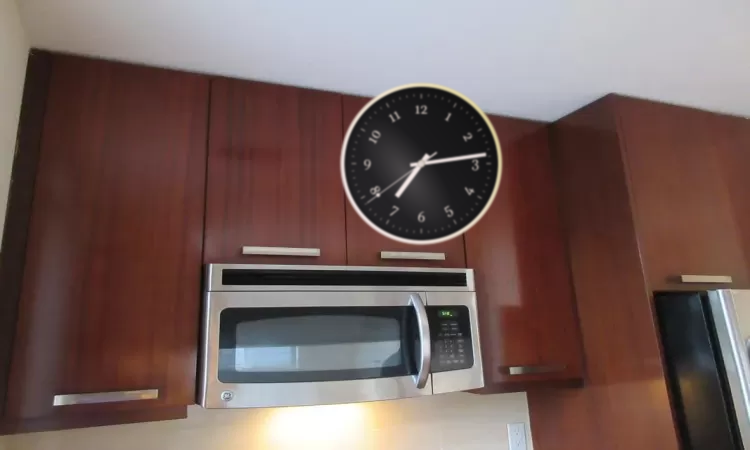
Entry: 7h13m39s
